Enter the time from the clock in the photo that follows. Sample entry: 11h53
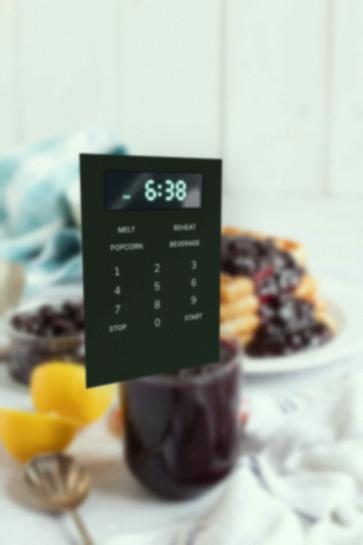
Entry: 6h38
